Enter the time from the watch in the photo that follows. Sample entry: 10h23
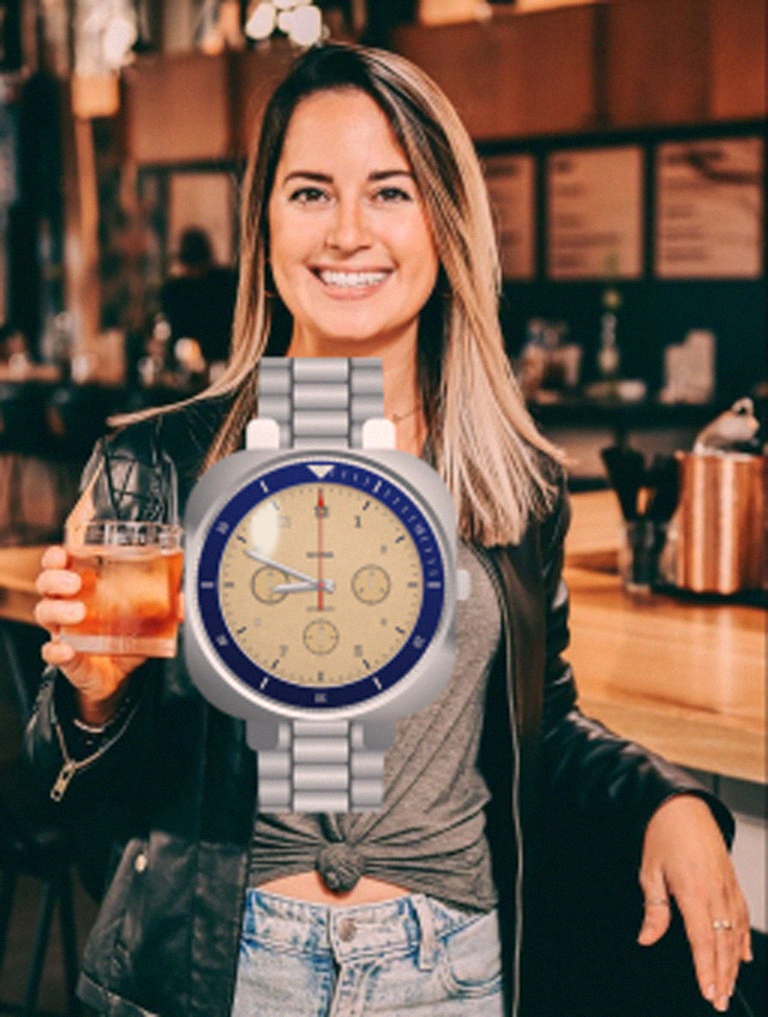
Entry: 8h49
